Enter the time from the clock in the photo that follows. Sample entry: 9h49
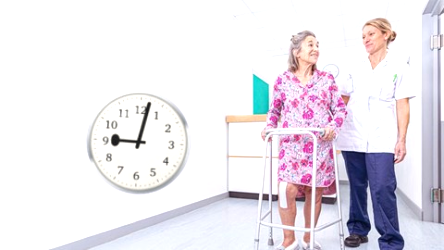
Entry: 9h02
